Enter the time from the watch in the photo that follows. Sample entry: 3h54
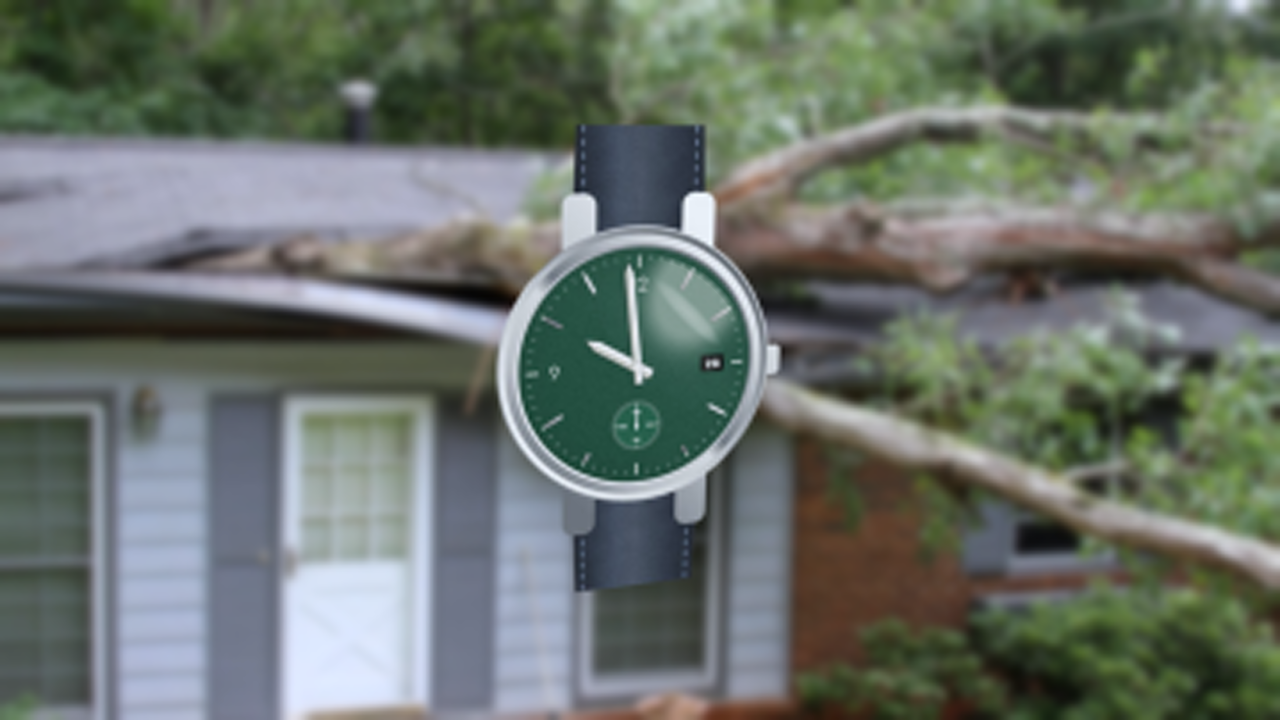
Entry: 9h59
